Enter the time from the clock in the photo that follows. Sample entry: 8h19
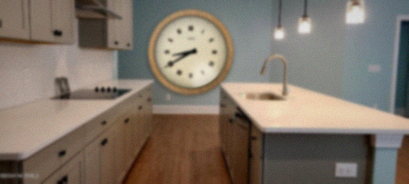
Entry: 8h40
